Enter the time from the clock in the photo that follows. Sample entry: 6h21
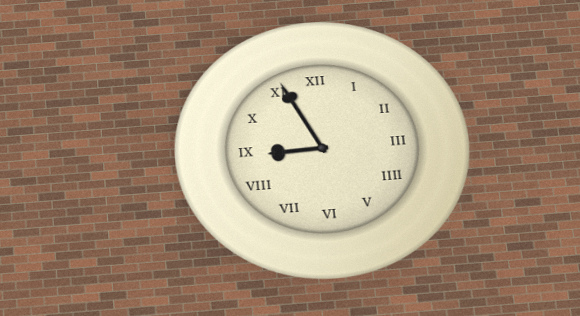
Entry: 8h56
